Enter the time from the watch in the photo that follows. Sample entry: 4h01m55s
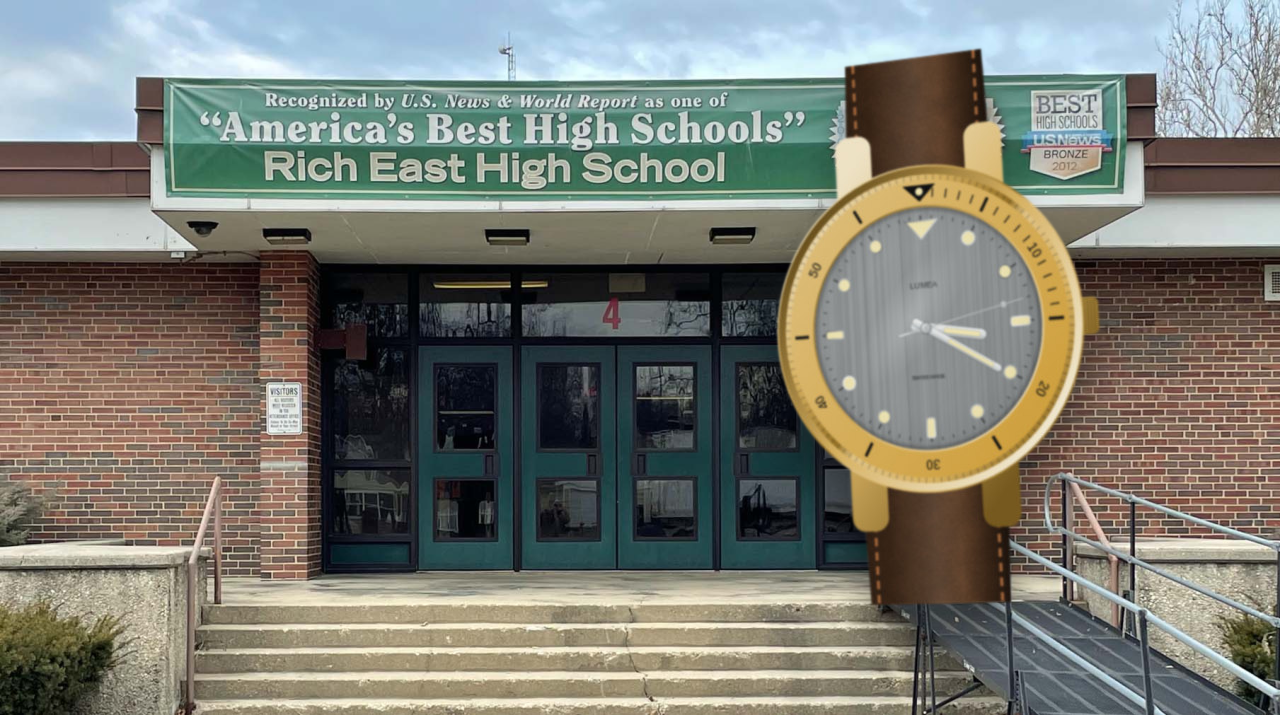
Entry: 3h20m13s
